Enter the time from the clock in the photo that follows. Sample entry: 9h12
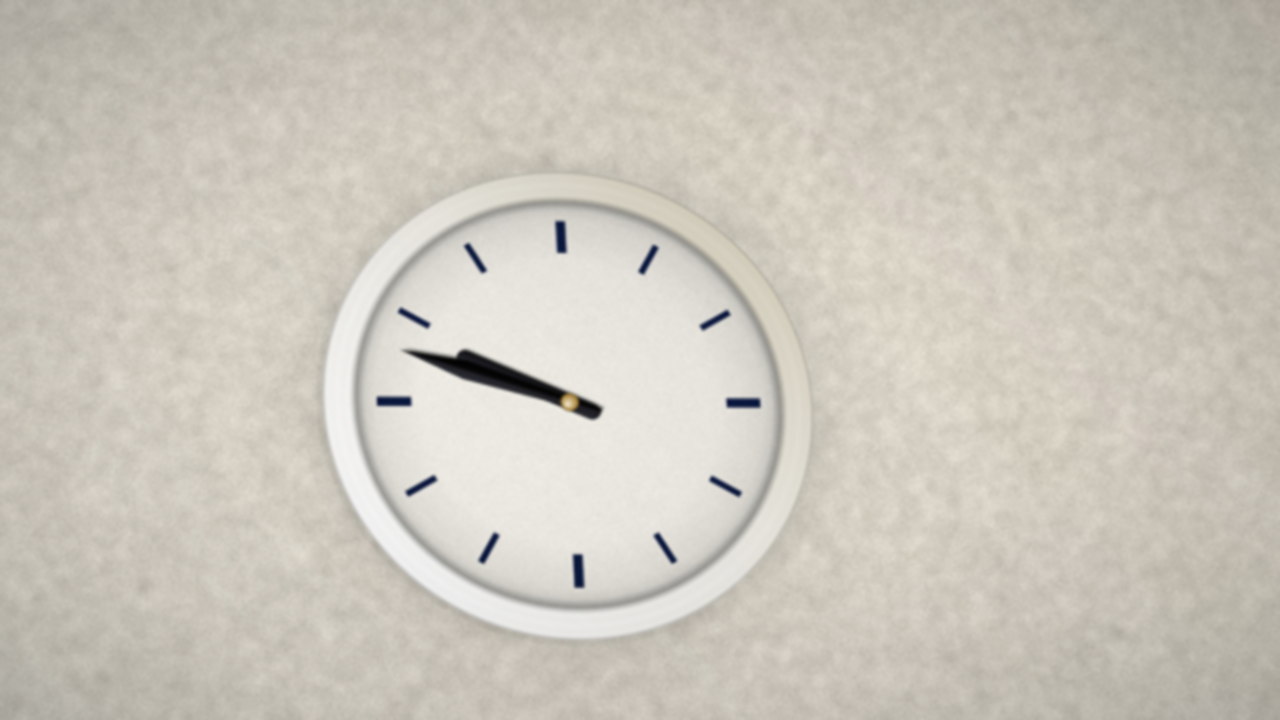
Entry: 9h48
